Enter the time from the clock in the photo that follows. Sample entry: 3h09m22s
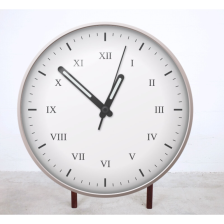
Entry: 12h52m03s
